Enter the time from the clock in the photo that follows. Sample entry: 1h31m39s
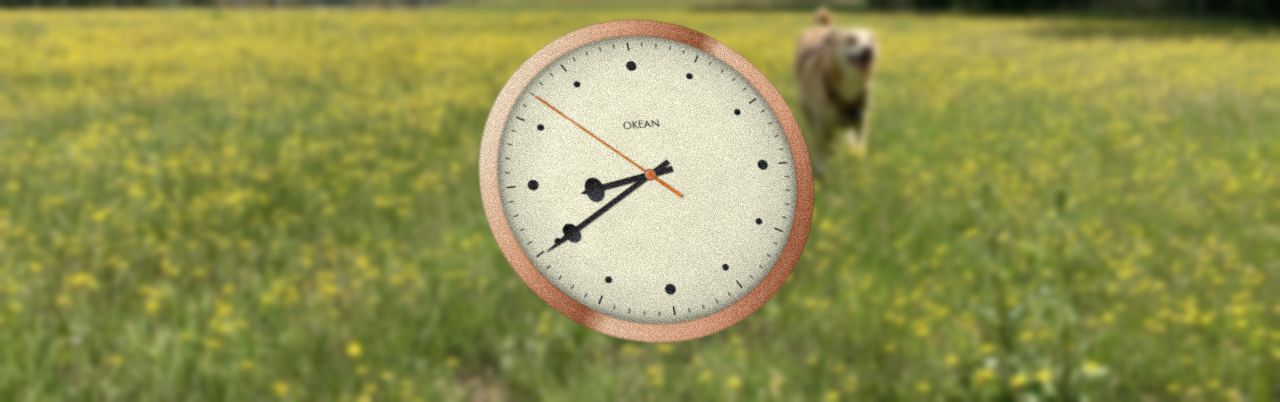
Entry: 8h39m52s
